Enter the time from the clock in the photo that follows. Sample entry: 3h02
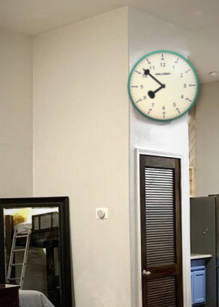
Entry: 7h52
